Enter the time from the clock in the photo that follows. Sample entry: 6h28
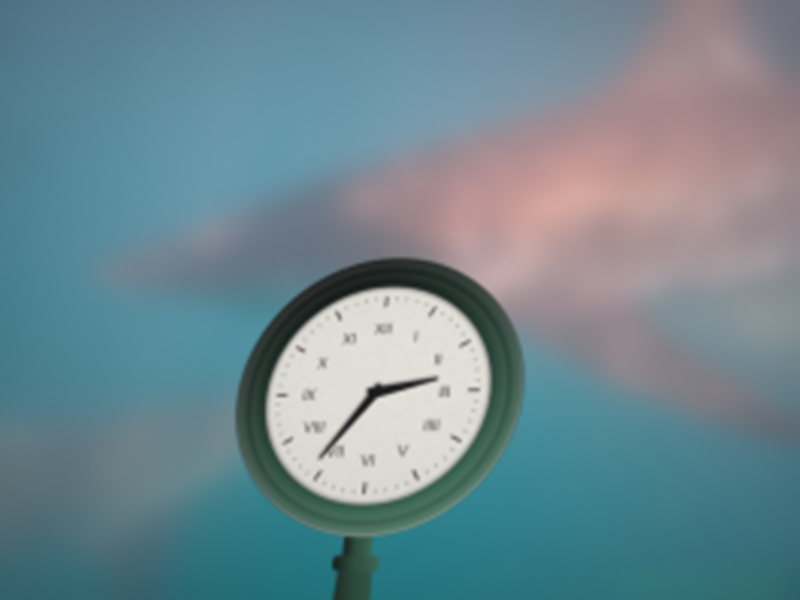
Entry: 2h36
